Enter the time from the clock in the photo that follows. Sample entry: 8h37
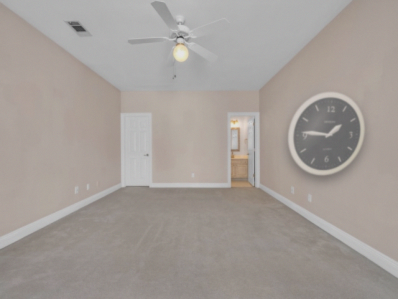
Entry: 1h46
